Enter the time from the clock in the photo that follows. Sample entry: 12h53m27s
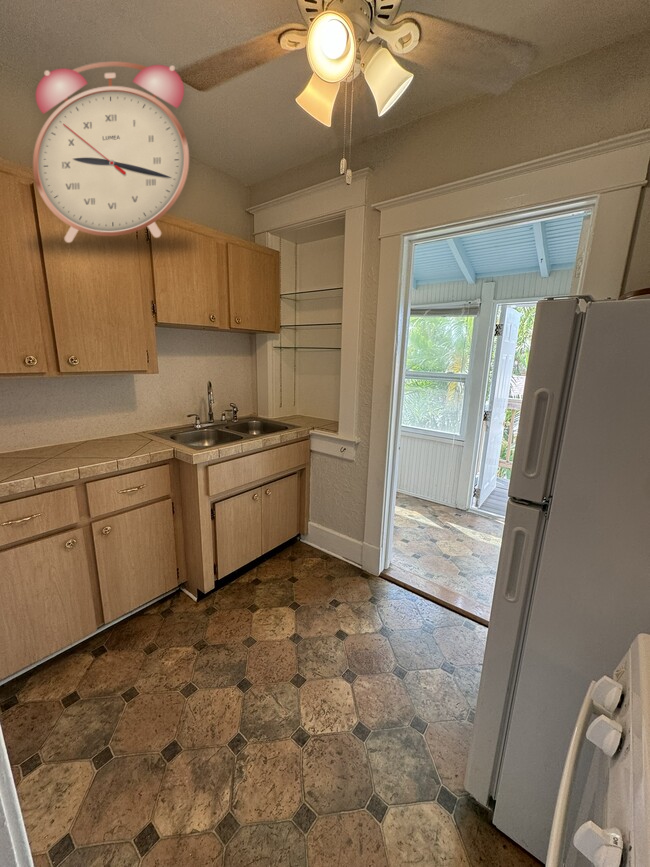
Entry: 9h17m52s
